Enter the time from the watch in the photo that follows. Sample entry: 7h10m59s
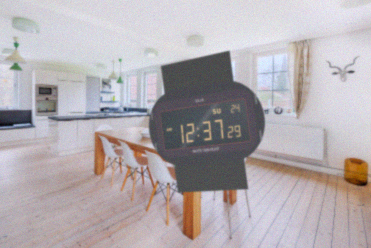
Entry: 12h37m29s
